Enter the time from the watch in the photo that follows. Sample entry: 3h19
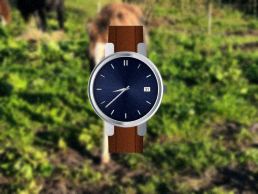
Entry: 8h38
